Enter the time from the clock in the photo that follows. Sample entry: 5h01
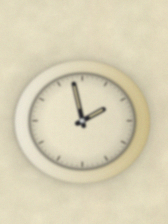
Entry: 1h58
